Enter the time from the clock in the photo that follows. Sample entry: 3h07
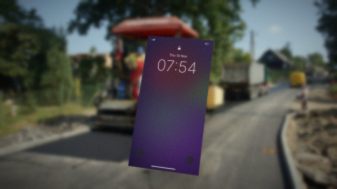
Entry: 7h54
